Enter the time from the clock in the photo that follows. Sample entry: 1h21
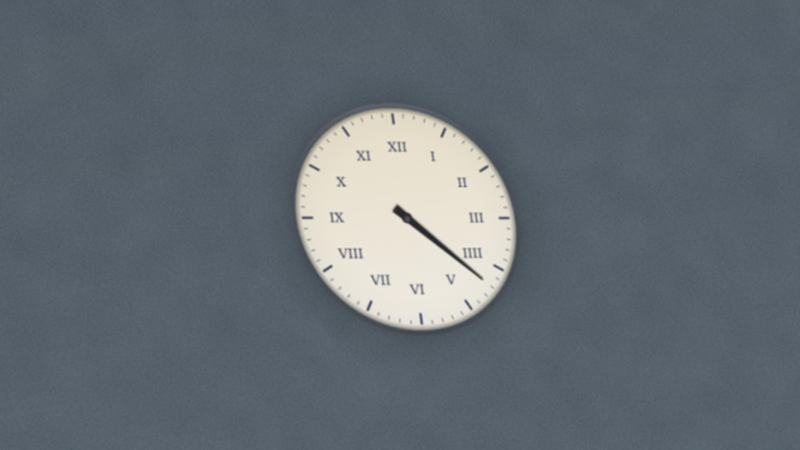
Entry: 4h22
